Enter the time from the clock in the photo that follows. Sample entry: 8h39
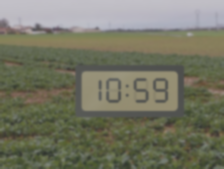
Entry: 10h59
